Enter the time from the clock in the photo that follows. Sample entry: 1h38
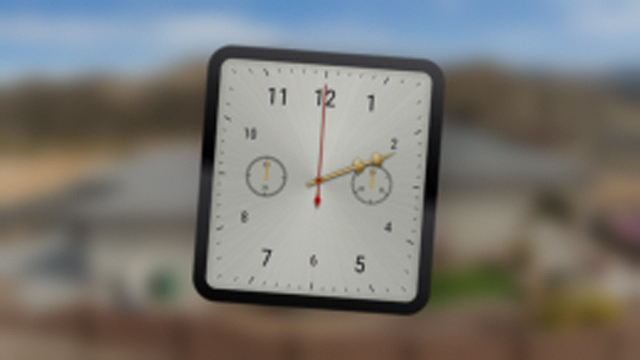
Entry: 2h11
